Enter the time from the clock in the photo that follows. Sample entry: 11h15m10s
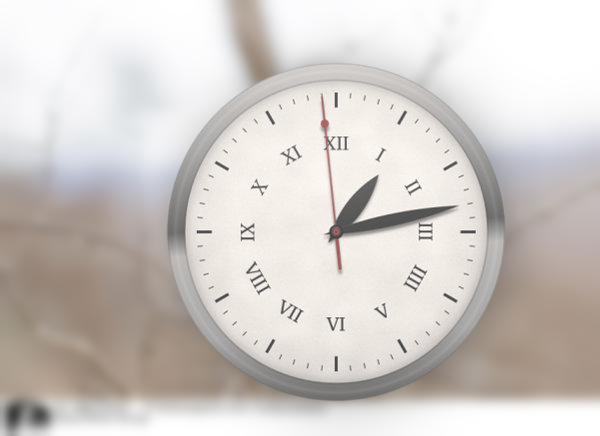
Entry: 1h12m59s
